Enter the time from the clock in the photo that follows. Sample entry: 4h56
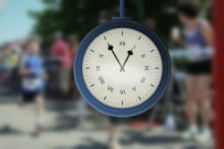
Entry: 12h55
